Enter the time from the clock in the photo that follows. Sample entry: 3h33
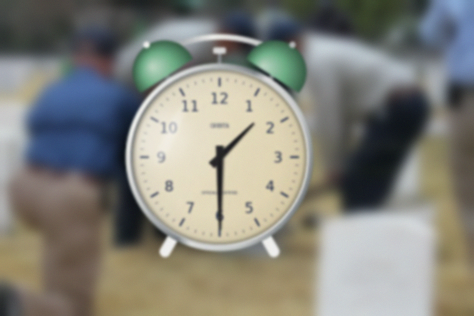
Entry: 1h30
